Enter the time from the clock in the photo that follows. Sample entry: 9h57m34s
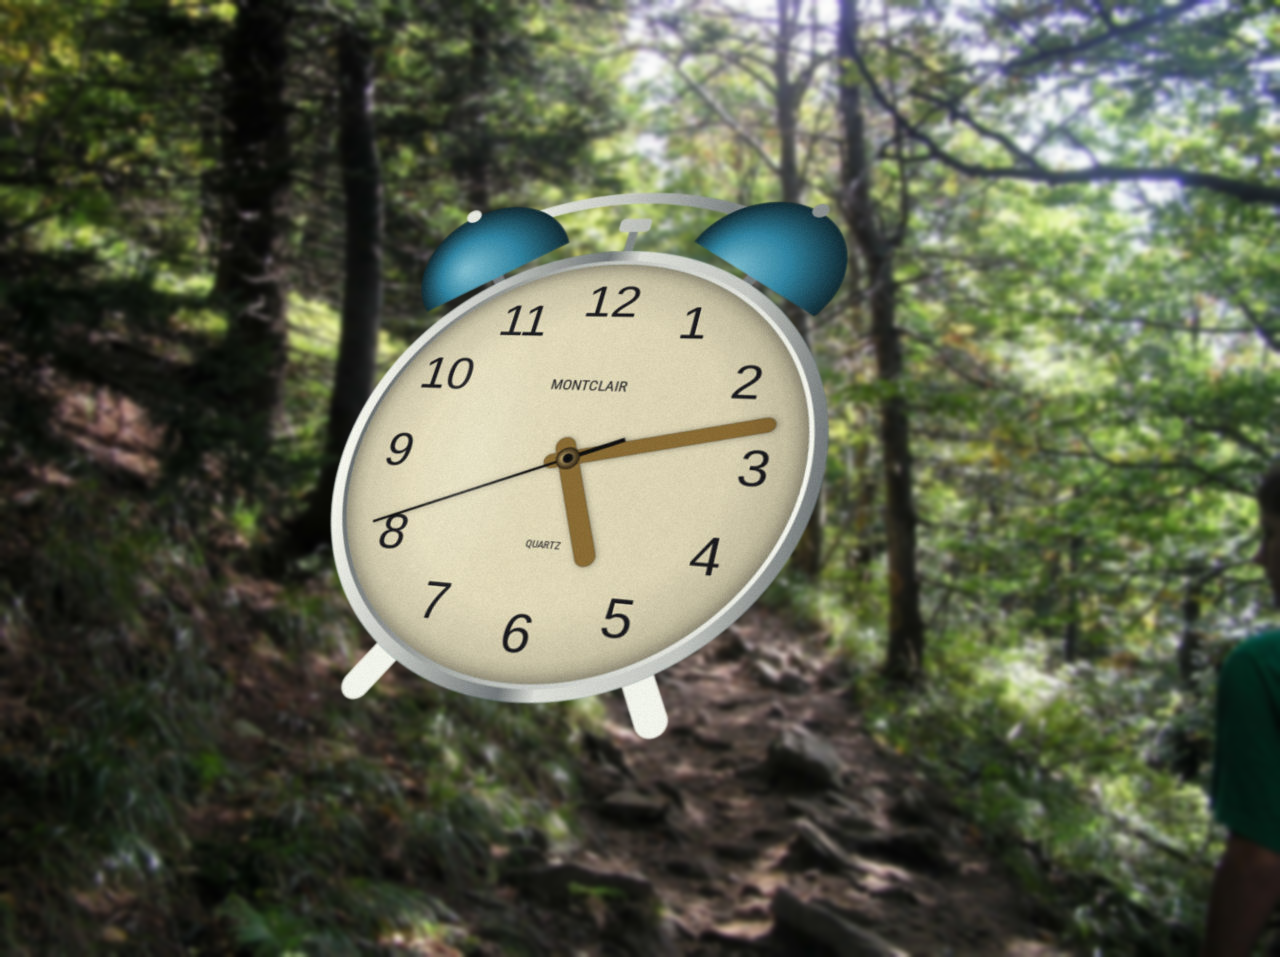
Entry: 5h12m41s
